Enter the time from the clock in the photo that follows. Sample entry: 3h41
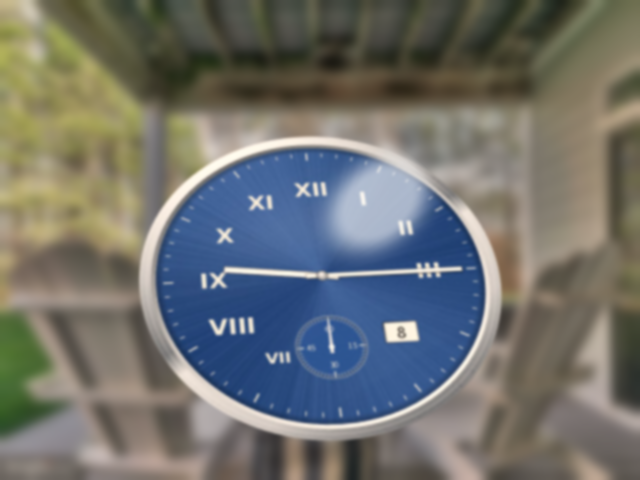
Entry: 9h15
